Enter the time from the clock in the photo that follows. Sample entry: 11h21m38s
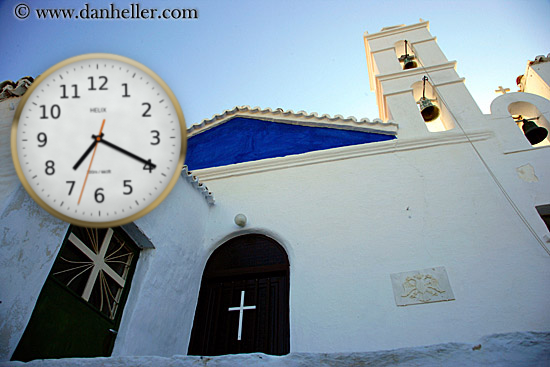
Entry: 7h19m33s
